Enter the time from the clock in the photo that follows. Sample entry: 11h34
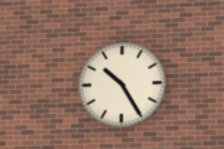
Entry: 10h25
